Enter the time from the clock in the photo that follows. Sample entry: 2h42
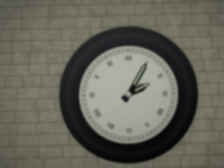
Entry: 2h05
